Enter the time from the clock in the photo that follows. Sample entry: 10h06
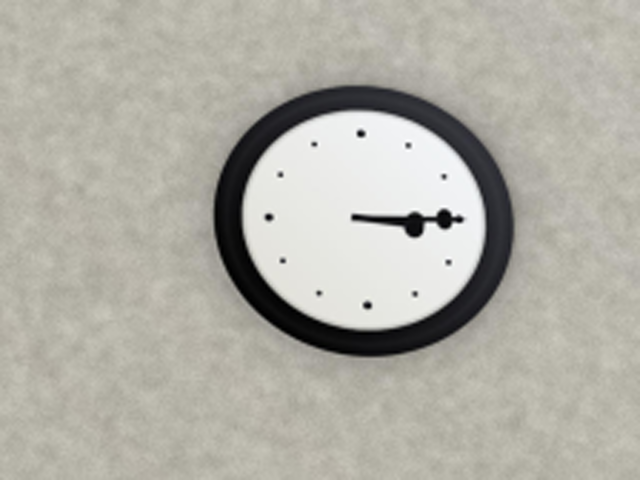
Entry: 3h15
